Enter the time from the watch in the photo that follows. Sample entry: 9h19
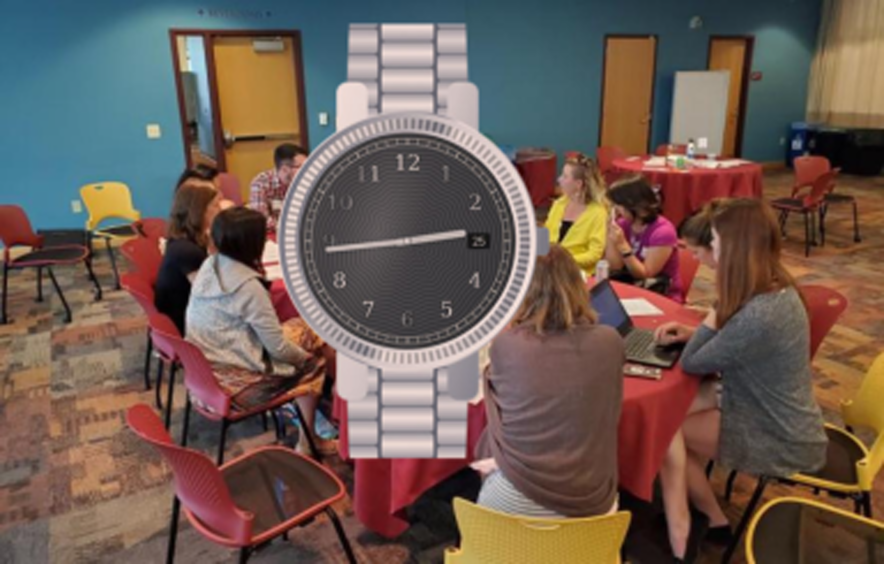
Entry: 2h44
